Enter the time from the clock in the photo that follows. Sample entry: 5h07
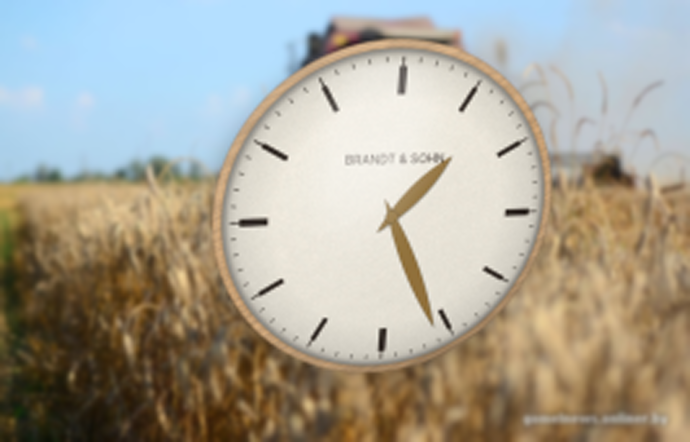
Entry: 1h26
